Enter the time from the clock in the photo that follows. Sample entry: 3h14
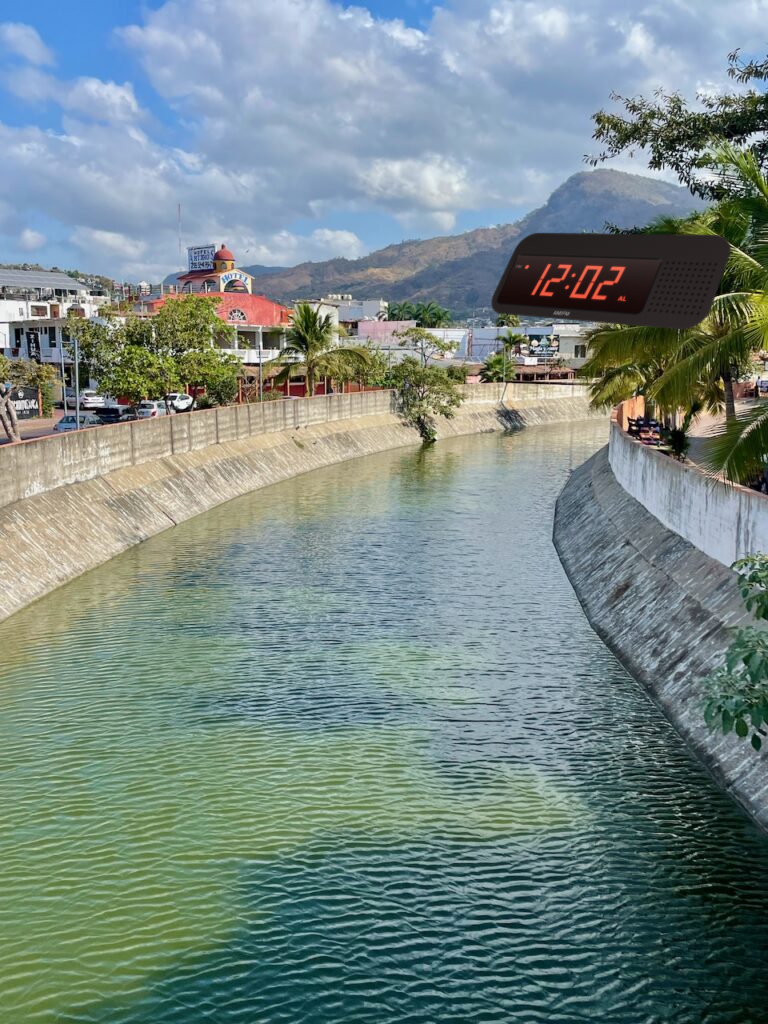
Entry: 12h02
